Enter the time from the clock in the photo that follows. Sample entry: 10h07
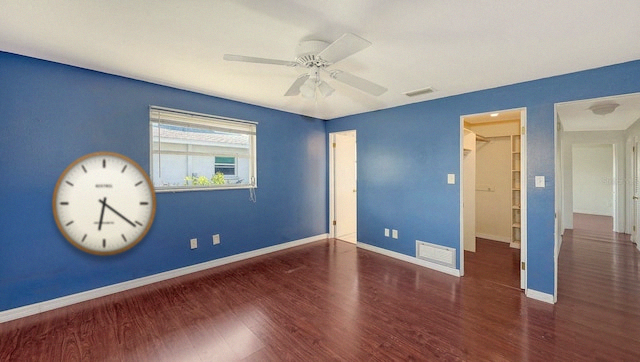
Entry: 6h21
